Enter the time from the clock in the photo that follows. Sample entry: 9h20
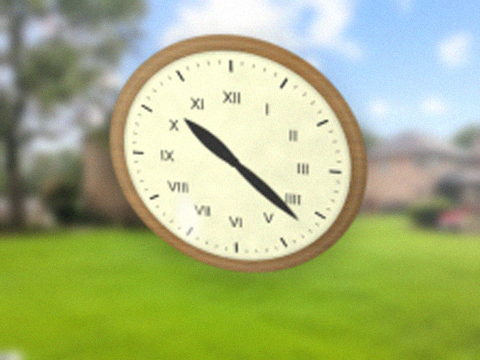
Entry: 10h22
